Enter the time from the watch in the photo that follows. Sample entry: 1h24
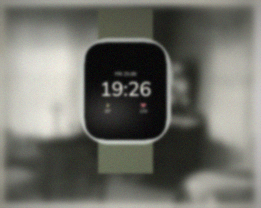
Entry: 19h26
